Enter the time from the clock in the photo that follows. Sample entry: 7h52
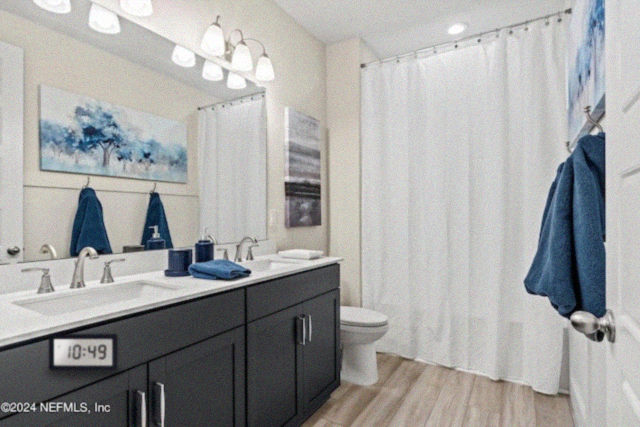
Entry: 10h49
